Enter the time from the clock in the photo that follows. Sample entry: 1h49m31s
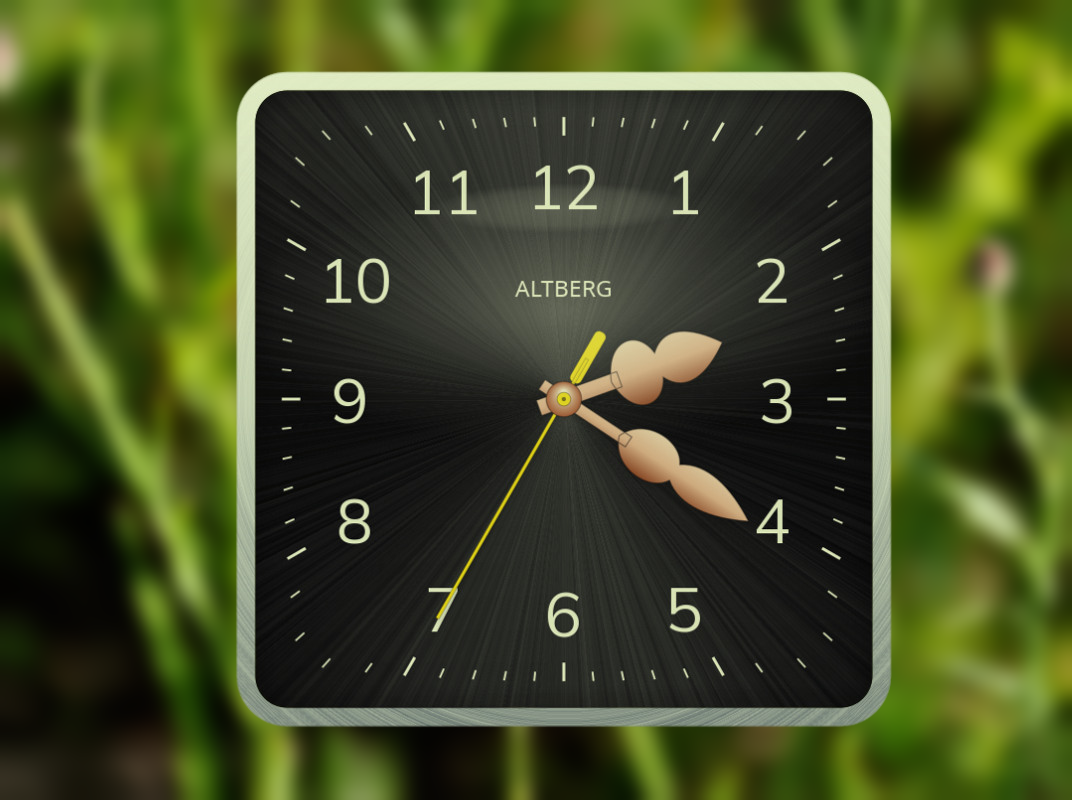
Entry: 2h20m35s
